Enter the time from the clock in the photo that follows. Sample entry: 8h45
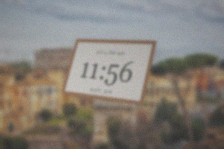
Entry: 11h56
